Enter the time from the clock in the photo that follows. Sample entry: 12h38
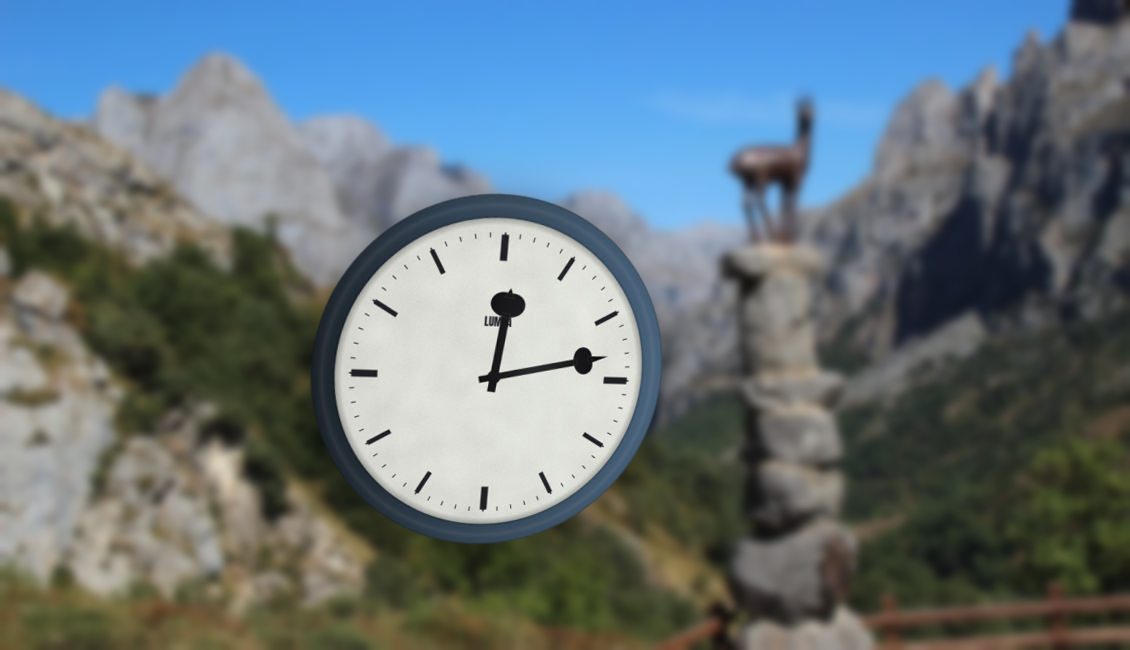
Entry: 12h13
